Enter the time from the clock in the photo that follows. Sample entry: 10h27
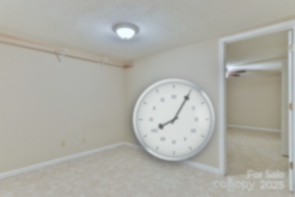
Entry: 8h05
